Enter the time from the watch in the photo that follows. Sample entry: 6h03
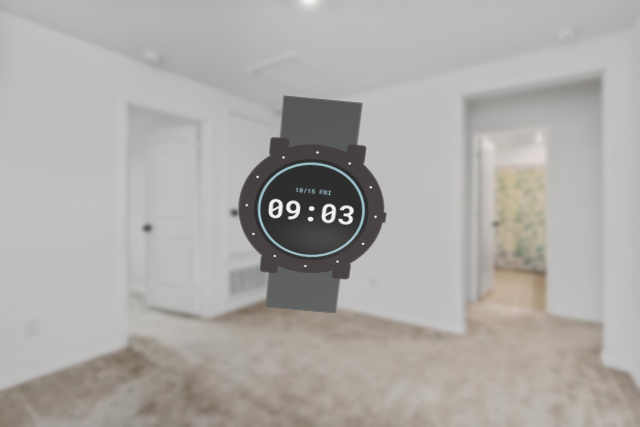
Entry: 9h03
